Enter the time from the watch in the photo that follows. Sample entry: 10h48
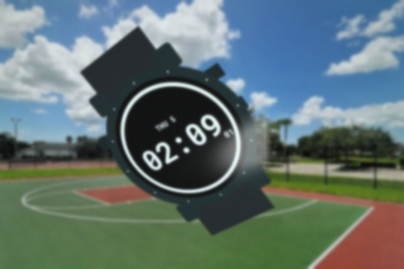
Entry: 2h09
